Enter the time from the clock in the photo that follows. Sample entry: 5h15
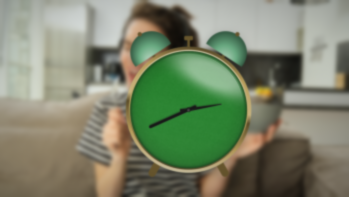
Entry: 2h41
